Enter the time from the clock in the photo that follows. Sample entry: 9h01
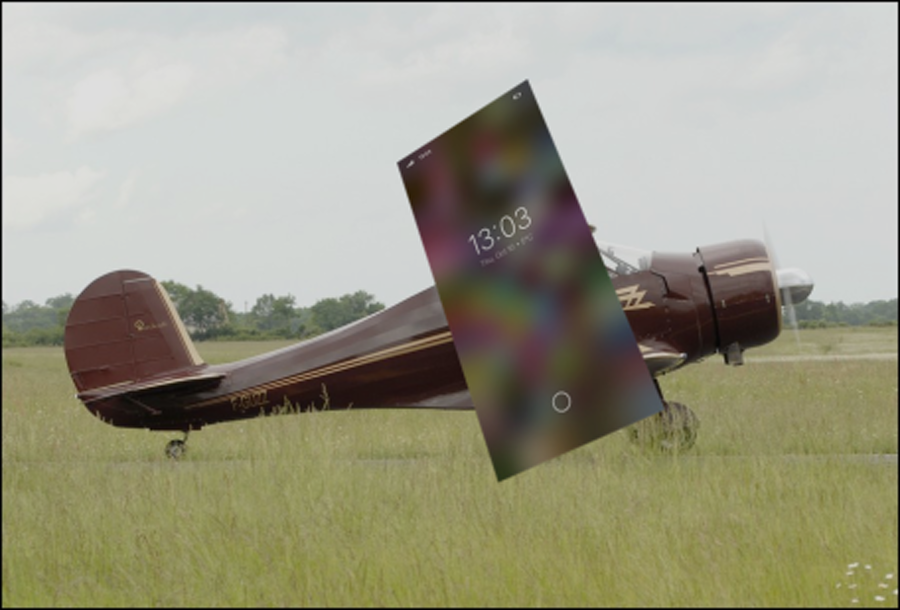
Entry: 13h03
